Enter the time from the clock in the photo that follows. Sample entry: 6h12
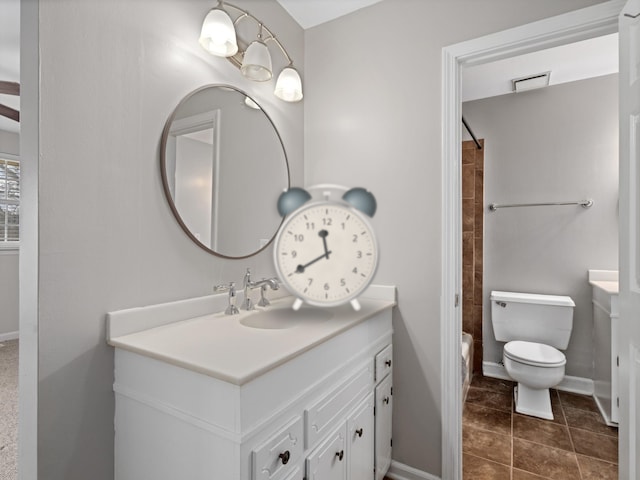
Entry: 11h40
